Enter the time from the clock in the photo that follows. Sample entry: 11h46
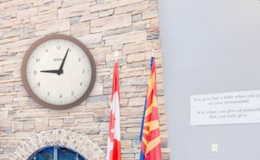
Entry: 9h04
